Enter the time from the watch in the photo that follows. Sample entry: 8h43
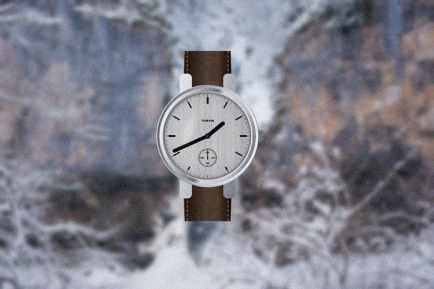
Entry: 1h41
